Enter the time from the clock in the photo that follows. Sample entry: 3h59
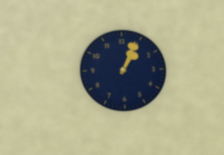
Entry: 1h04
